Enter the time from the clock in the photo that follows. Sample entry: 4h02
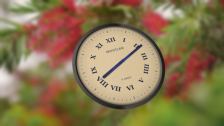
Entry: 8h11
